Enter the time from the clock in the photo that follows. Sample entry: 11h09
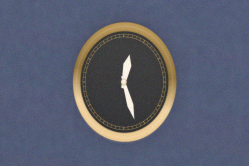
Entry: 12h27
